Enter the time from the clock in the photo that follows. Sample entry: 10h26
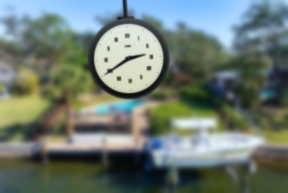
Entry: 2h40
